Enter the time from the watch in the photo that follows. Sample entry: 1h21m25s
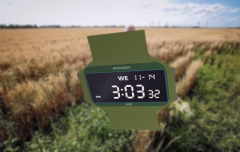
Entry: 3h03m32s
